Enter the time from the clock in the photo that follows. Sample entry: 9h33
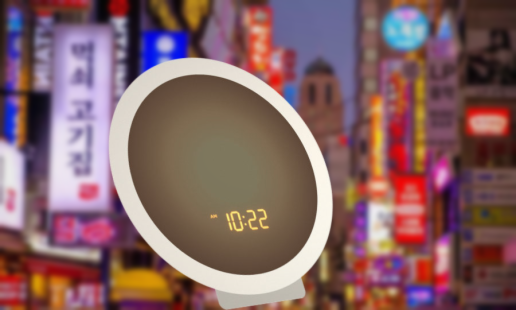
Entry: 10h22
